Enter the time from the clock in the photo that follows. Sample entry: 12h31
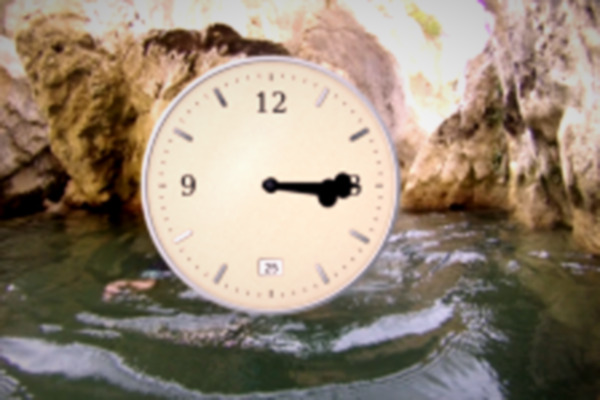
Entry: 3h15
